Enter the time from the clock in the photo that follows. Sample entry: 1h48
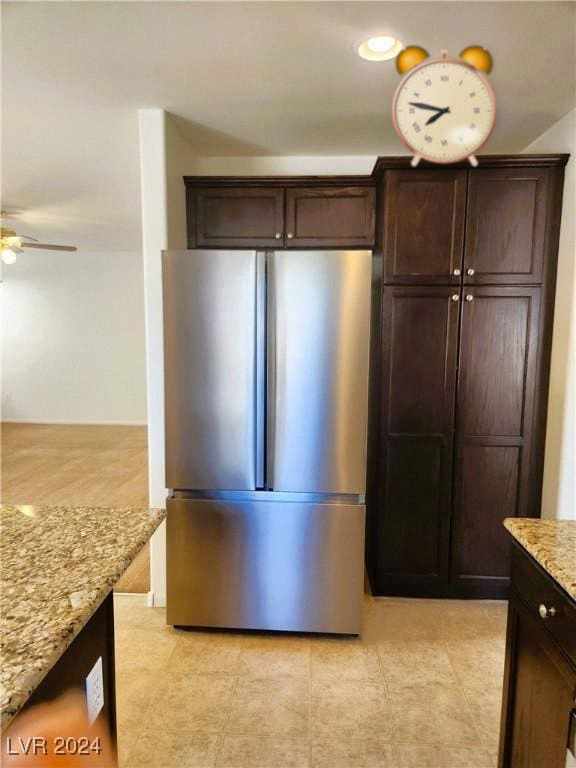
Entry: 7h47
